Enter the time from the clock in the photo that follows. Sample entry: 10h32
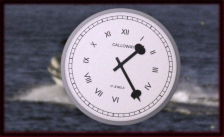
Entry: 1h24
